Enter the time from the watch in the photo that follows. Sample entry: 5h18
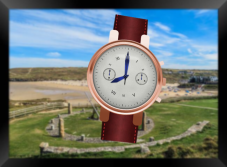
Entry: 8h00
